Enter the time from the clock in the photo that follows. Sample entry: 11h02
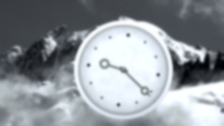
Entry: 9h21
